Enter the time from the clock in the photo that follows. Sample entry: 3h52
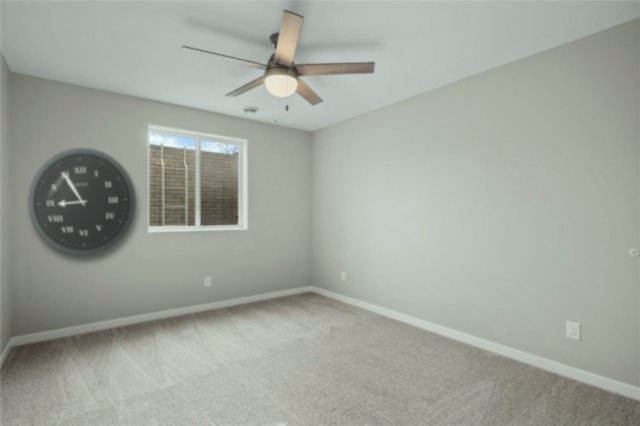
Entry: 8h55
